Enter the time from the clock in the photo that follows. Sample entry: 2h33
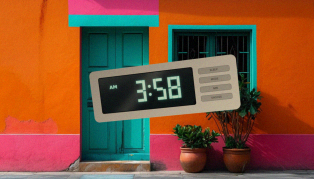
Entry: 3h58
